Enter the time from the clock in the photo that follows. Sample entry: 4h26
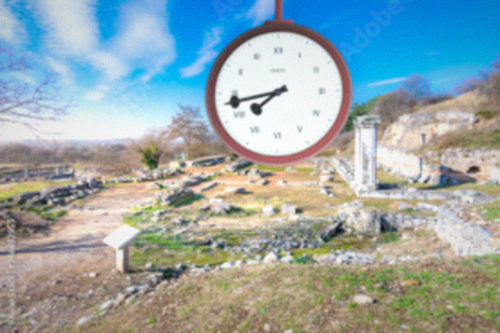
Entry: 7h43
